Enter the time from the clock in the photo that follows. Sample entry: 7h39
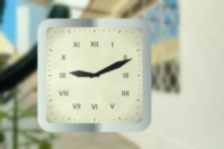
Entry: 9h11
